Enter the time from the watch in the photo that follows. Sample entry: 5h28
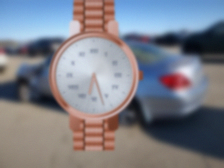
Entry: 6h27
